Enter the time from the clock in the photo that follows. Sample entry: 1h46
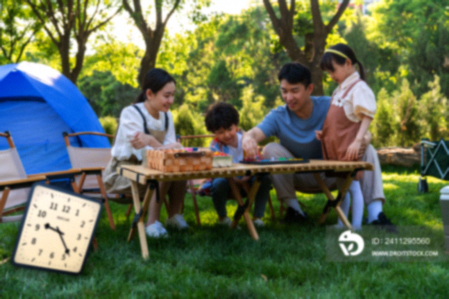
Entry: 9h23
